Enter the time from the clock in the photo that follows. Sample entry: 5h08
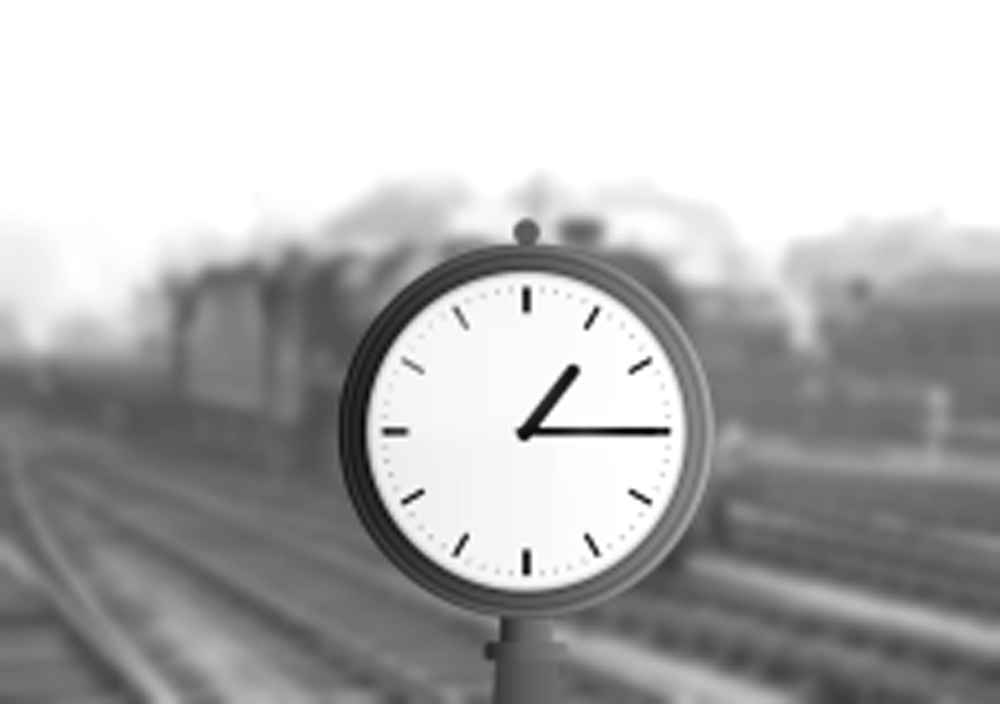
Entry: 1h15
